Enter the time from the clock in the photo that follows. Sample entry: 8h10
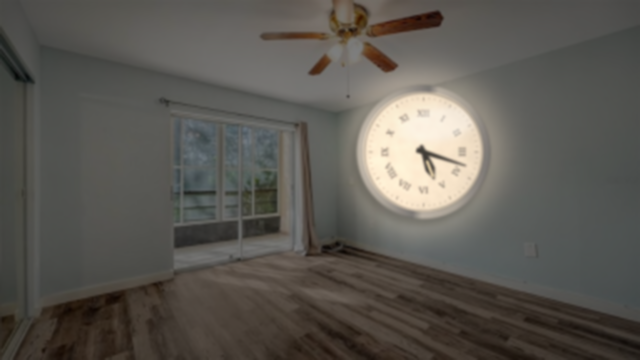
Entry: 5h18
